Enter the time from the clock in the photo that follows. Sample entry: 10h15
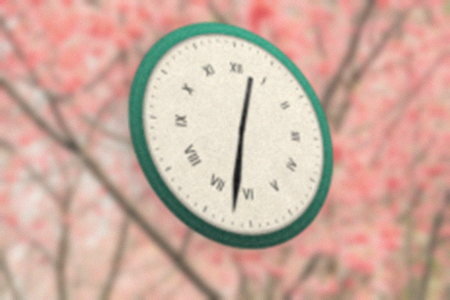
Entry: 12h32
